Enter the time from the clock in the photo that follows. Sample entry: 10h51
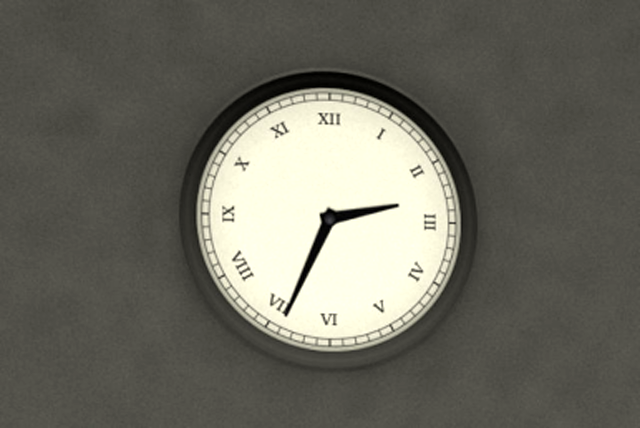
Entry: 2h34
